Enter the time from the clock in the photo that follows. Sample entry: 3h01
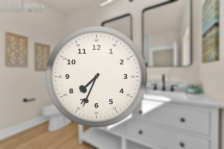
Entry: 7h34
